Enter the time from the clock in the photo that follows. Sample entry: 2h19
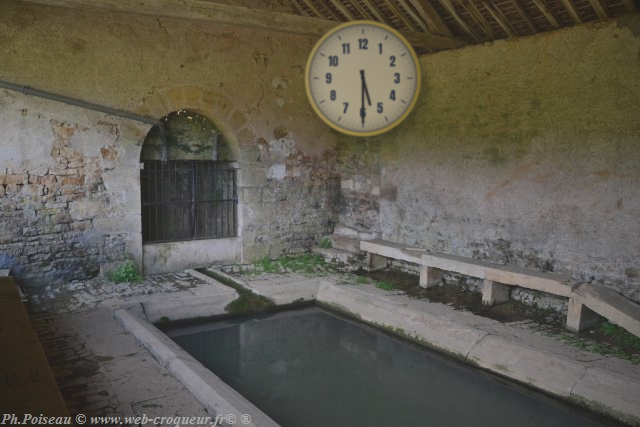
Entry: 5h30
